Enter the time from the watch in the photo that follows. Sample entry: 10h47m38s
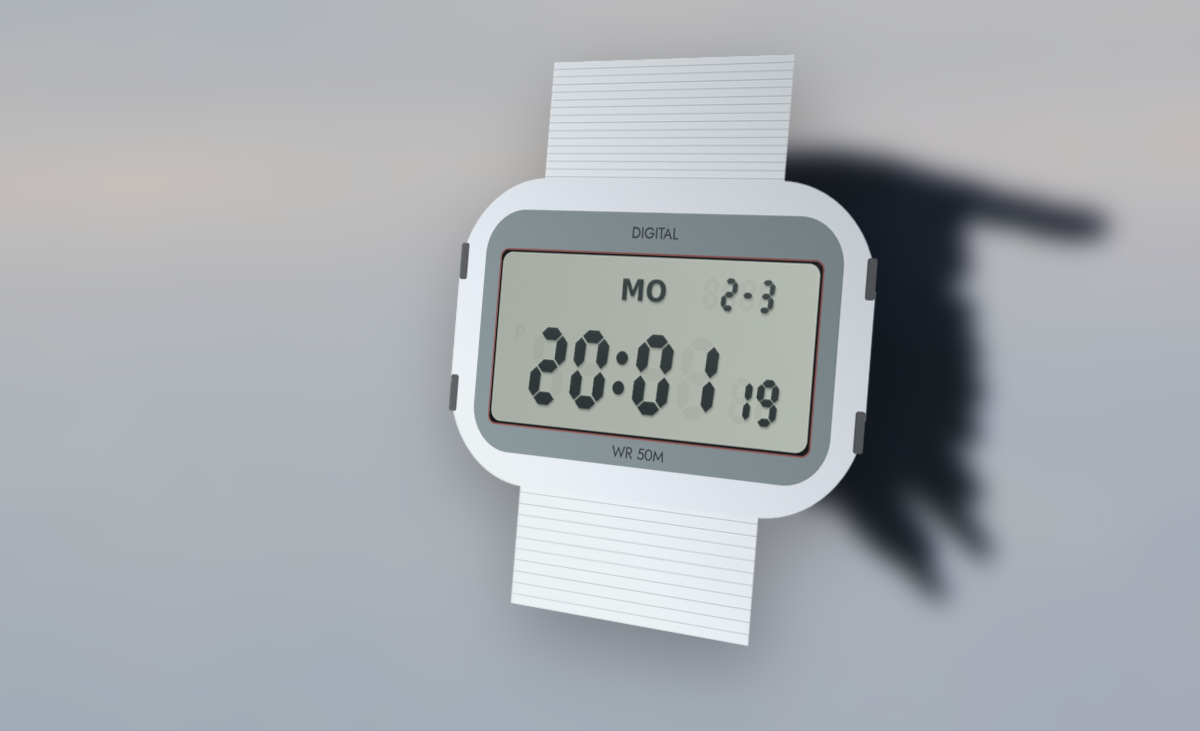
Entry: 20h01m19s
